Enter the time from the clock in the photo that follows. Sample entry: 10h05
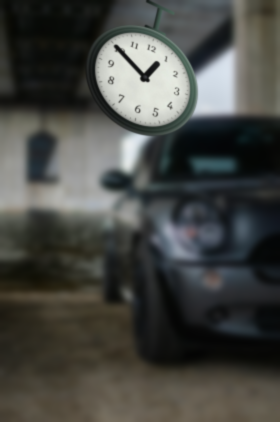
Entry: 12h50
